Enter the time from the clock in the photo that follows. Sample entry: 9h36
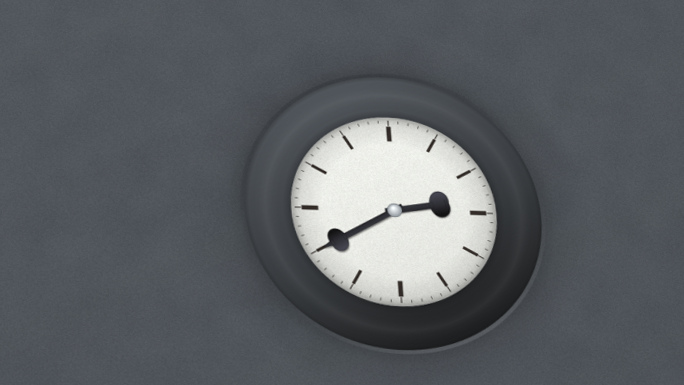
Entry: 2h40
